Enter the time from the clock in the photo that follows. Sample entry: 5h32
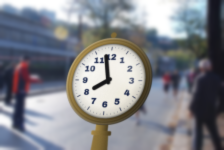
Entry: 7h58
